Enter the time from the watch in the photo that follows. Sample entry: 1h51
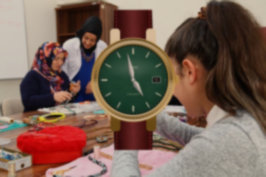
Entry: 4h58
